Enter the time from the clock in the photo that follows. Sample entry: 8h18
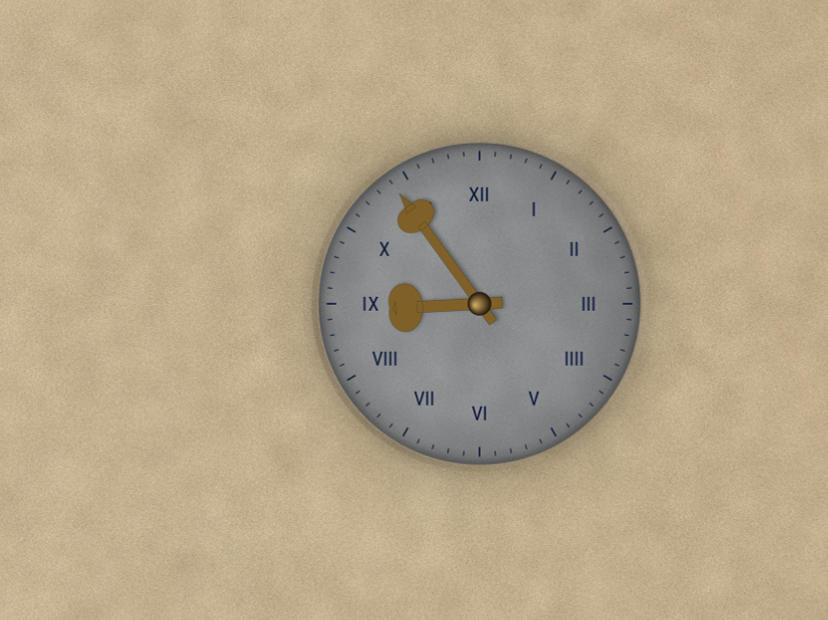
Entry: 8h54
